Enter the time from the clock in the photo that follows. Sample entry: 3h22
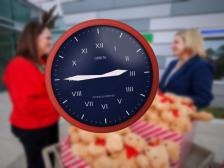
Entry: 2h45
